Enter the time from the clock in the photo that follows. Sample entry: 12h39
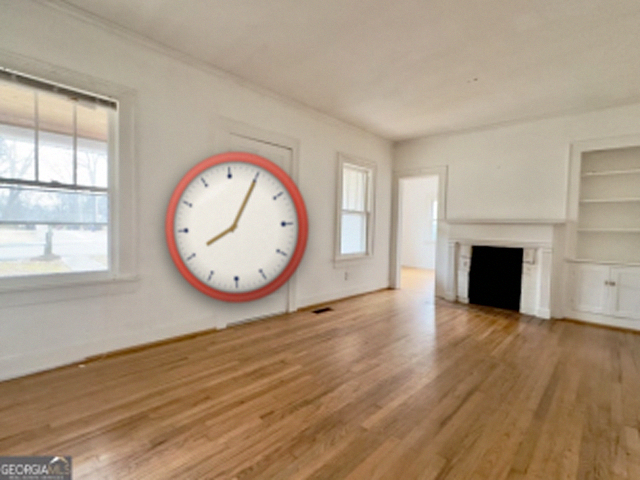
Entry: 8h05
